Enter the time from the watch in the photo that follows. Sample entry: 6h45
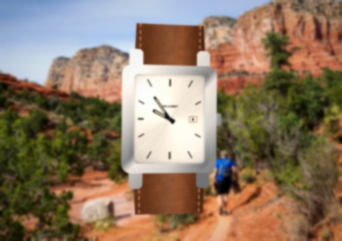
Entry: 9h54
